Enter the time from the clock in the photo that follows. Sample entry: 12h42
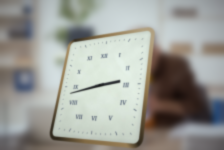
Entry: 2h43
